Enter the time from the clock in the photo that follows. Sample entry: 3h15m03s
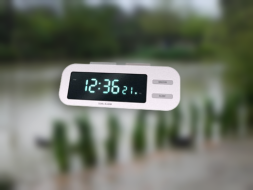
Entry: 12h36m21s
